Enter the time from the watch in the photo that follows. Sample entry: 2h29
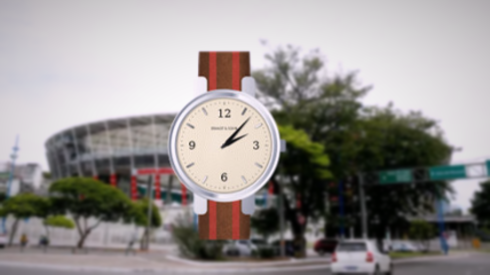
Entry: 2h07
